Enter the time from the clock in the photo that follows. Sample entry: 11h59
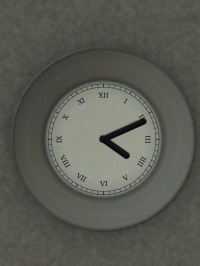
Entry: 4h11
